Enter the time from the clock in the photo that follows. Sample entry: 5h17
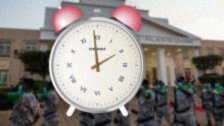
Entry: 1h59
